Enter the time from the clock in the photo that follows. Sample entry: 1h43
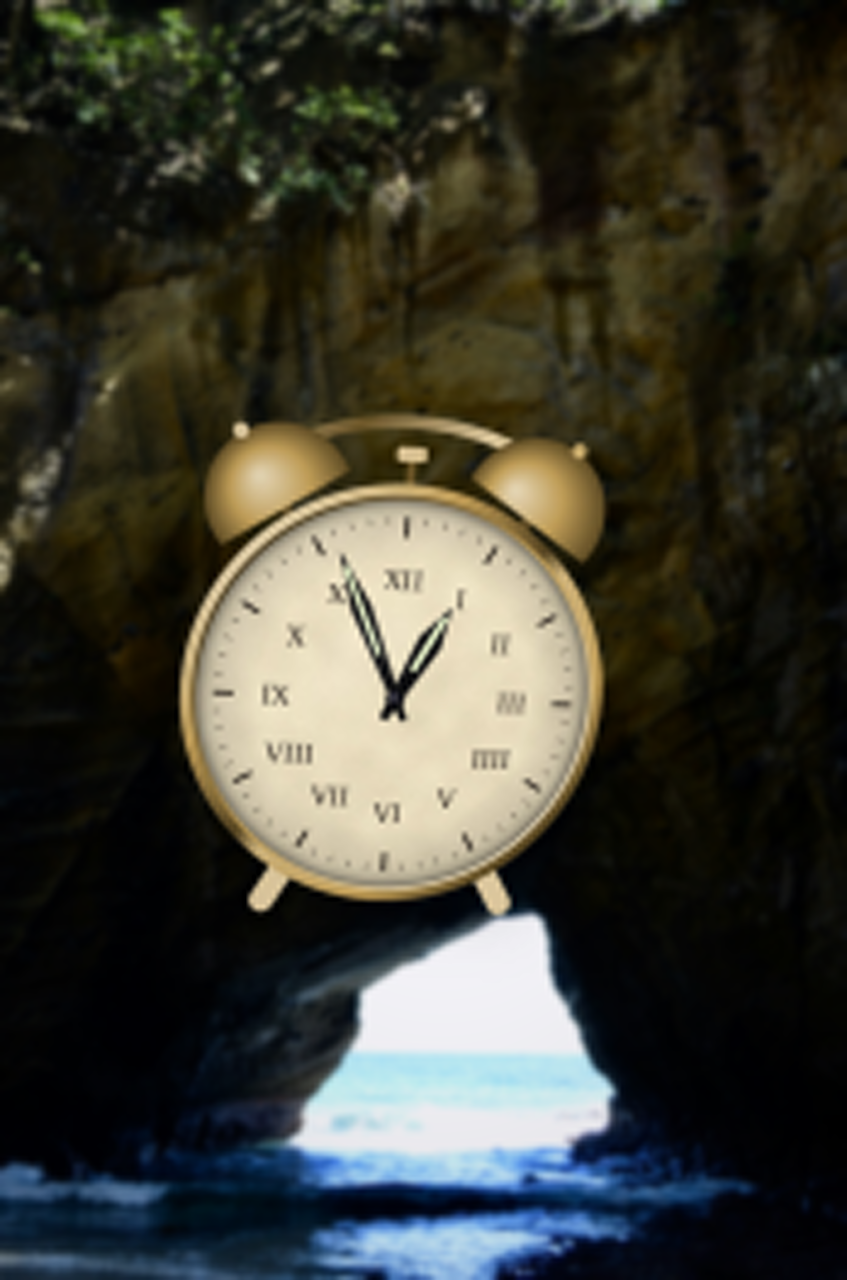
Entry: 12h56
